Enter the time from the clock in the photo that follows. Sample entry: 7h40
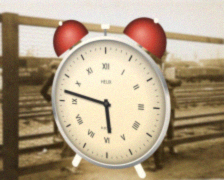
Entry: 5h47
